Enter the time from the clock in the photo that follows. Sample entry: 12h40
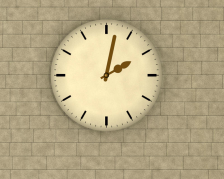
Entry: 2h02
